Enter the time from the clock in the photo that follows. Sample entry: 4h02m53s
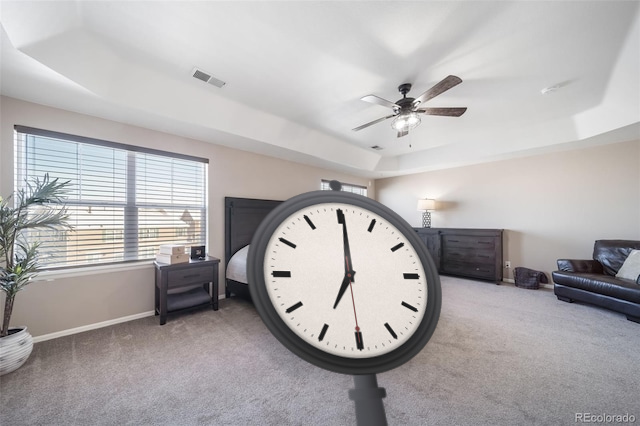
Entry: 7h00m30s
